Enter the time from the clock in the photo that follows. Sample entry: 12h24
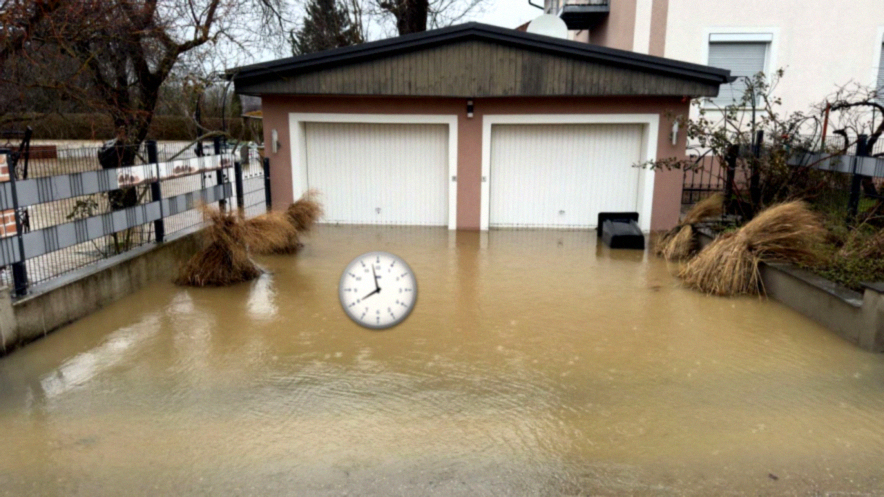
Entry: 7h58
